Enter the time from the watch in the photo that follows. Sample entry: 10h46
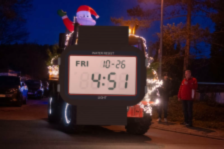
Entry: 4h51
